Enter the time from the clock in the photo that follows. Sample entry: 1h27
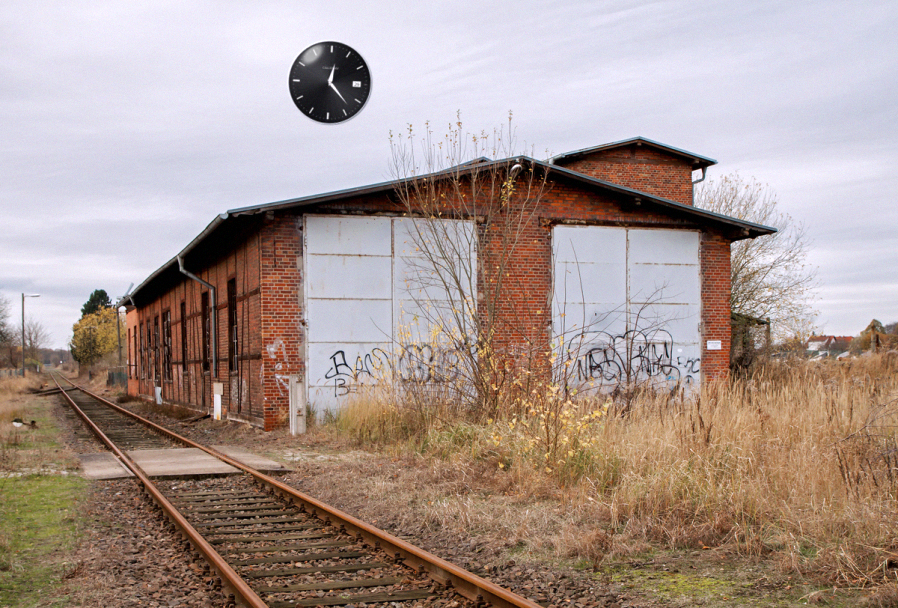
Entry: 12h23
